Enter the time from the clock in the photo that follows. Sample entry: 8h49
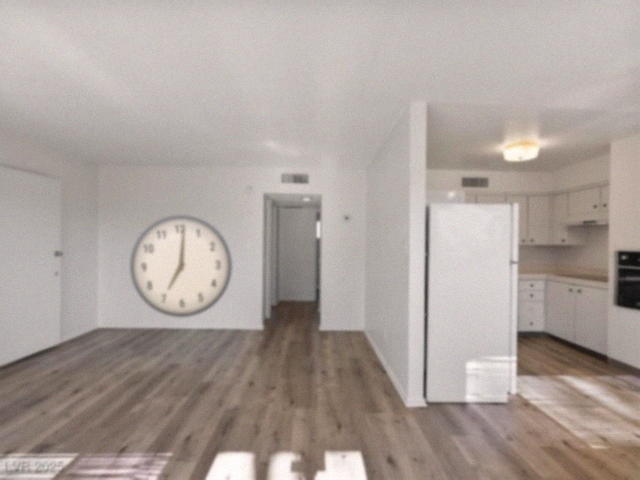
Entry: 7h01
